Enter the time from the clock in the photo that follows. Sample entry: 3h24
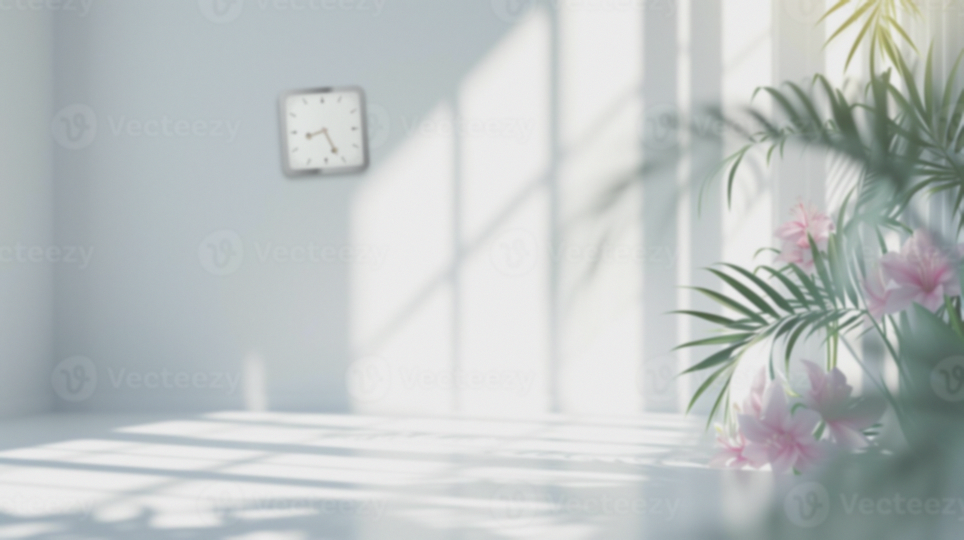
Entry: 8h26
